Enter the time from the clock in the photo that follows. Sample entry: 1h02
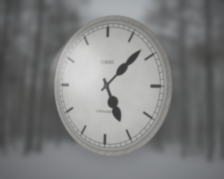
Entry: 5h08
